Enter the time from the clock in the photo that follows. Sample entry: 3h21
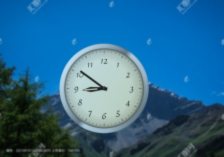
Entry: 8h51
